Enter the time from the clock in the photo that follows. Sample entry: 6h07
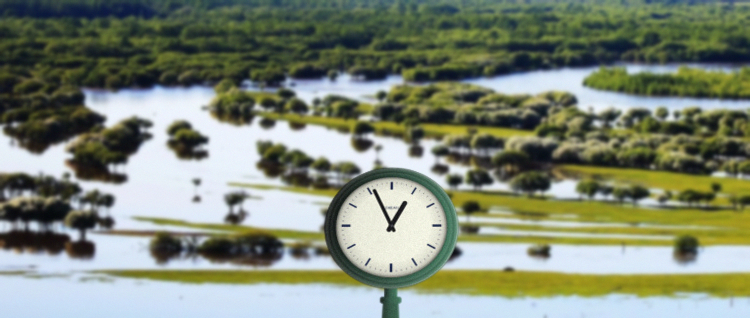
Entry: 12h56
